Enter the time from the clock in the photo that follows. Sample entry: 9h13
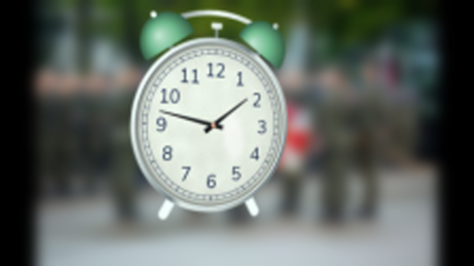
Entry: 1h47
